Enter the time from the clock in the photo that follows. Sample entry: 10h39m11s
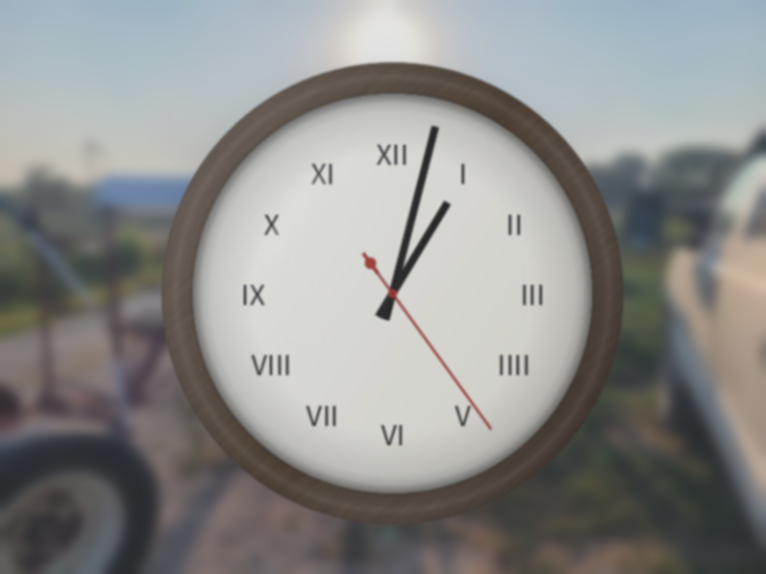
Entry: 1h02m24s
